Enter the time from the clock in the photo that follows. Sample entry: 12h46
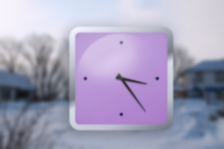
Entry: 3h24
